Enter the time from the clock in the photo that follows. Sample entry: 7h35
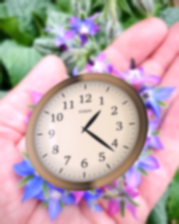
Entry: 1h22
